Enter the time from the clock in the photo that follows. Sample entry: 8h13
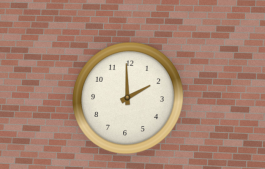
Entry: 1h59
